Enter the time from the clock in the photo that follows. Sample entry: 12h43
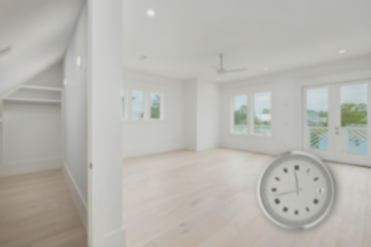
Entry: 11h43
